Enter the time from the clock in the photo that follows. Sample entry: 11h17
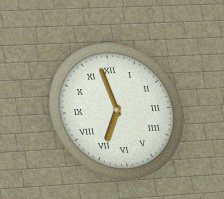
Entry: 6h58
